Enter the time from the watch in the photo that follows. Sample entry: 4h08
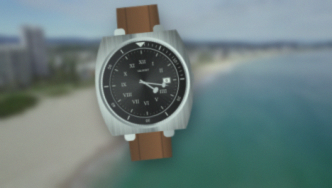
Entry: 4h17
